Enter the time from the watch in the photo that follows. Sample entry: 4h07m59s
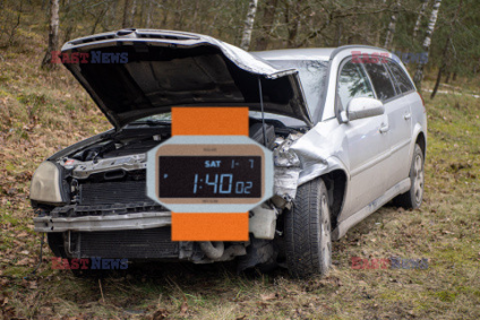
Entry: 1h40m02s
